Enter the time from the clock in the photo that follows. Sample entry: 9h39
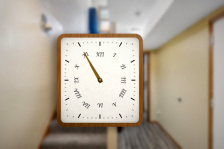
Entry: 10h55
